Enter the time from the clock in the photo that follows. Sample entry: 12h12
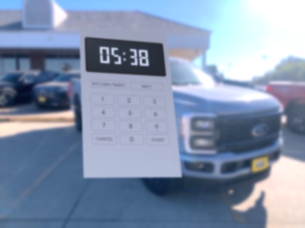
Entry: 5h38
